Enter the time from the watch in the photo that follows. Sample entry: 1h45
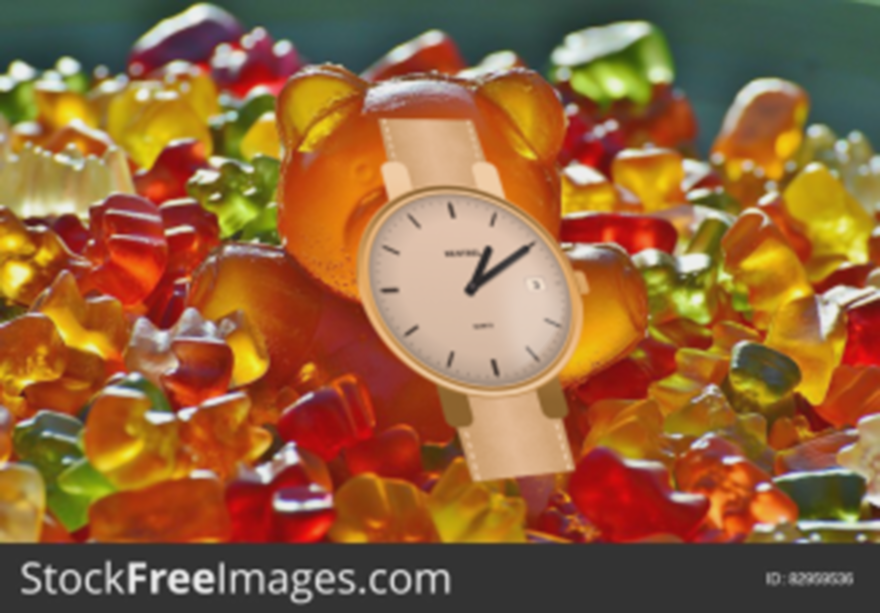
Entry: 1h10
